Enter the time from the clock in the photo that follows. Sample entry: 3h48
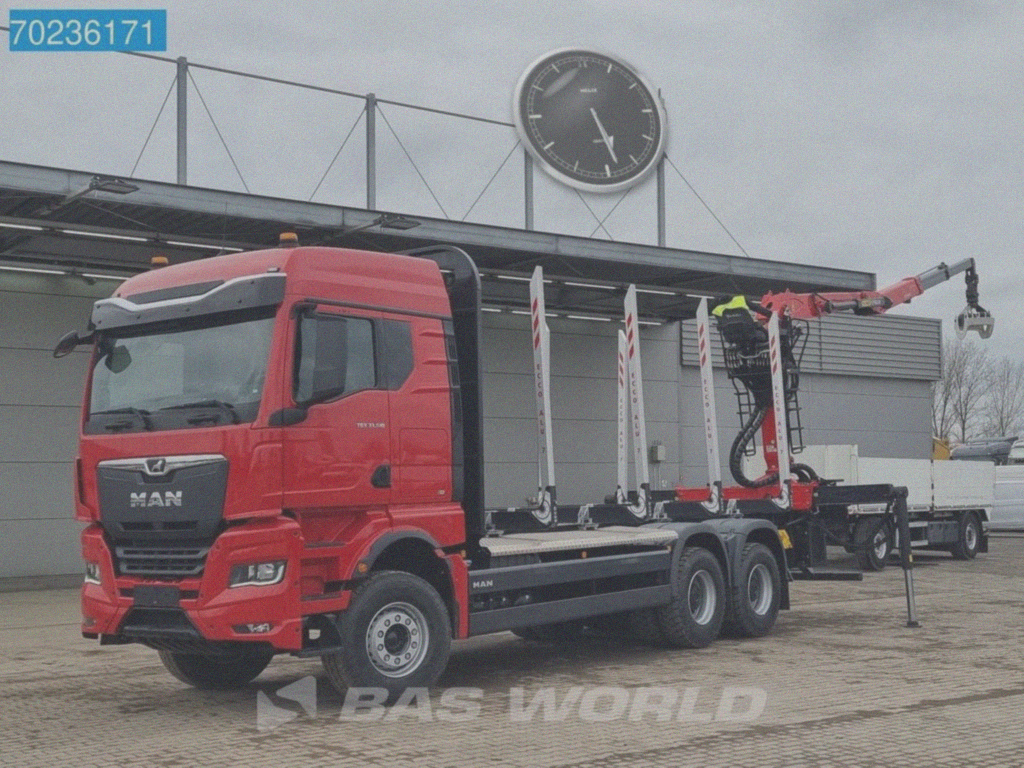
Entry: 5h28
